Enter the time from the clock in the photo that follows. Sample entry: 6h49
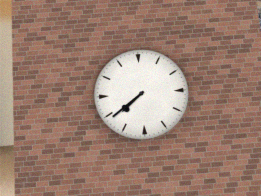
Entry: 7h39
